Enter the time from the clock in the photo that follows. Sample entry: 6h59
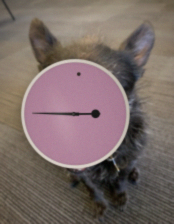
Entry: 2h44
